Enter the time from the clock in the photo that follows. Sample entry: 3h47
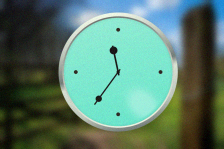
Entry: 11h36
